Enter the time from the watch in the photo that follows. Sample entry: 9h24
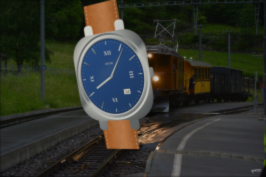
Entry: 8h06
